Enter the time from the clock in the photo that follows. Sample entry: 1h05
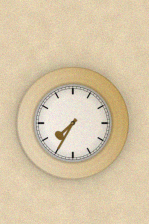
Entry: 7h35
